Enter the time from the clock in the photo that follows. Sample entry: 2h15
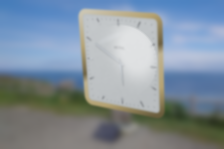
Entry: 5h50
